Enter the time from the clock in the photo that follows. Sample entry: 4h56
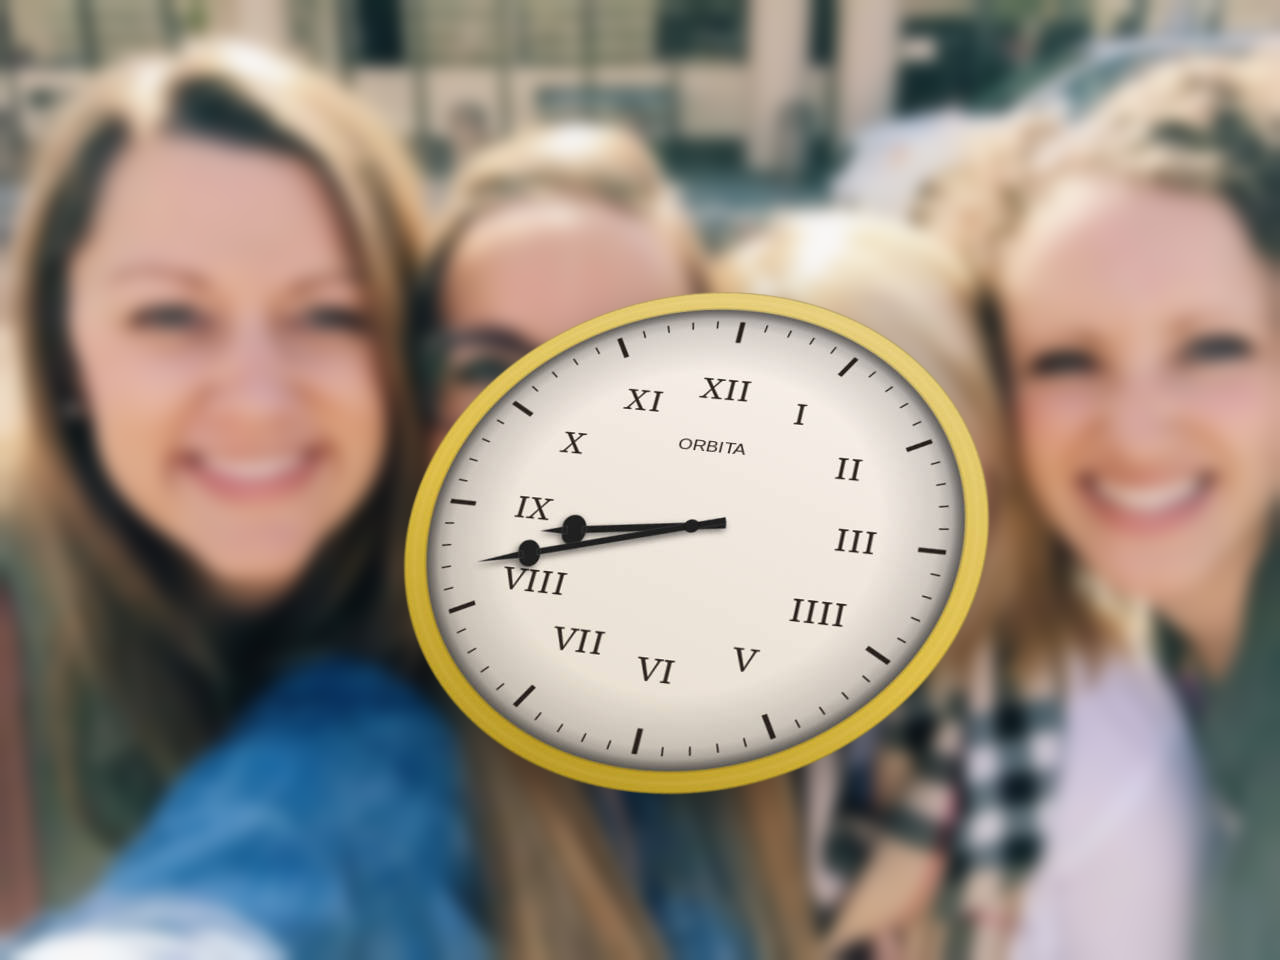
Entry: 8h42
